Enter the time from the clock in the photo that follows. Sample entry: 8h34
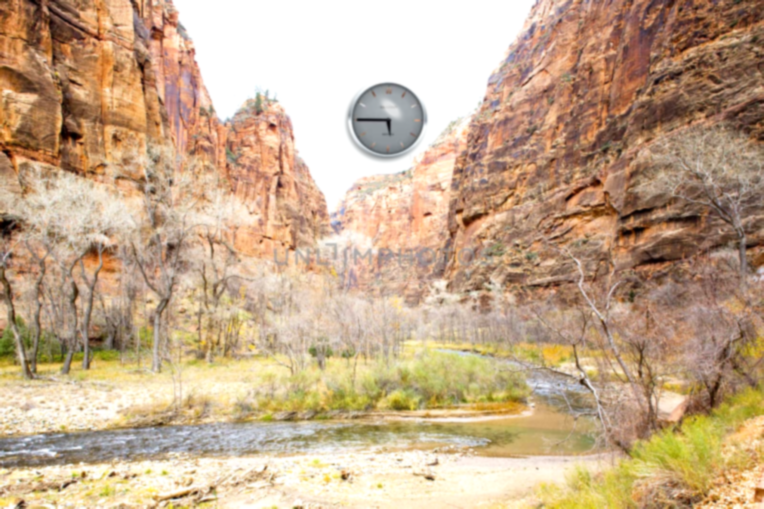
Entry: 5h45
